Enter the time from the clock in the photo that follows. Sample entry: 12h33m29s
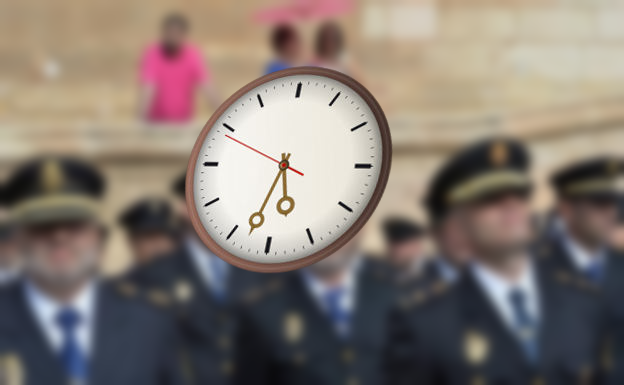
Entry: 5h32m49s
